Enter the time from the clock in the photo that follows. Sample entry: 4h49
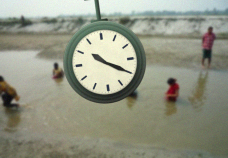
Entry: 10h20
